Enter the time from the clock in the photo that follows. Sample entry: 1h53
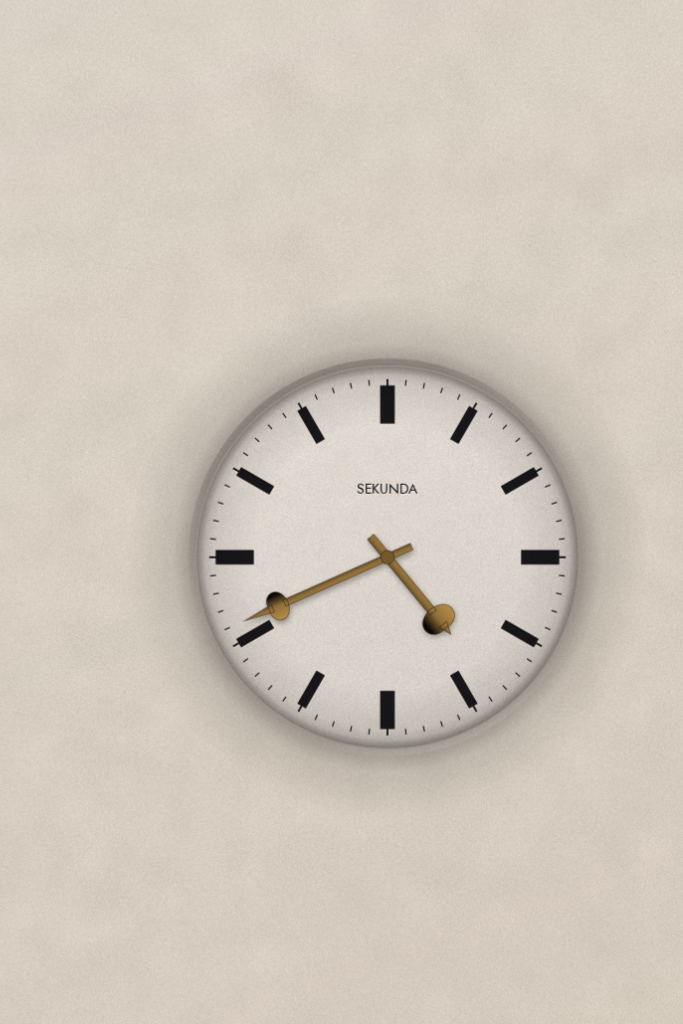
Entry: 4h41
